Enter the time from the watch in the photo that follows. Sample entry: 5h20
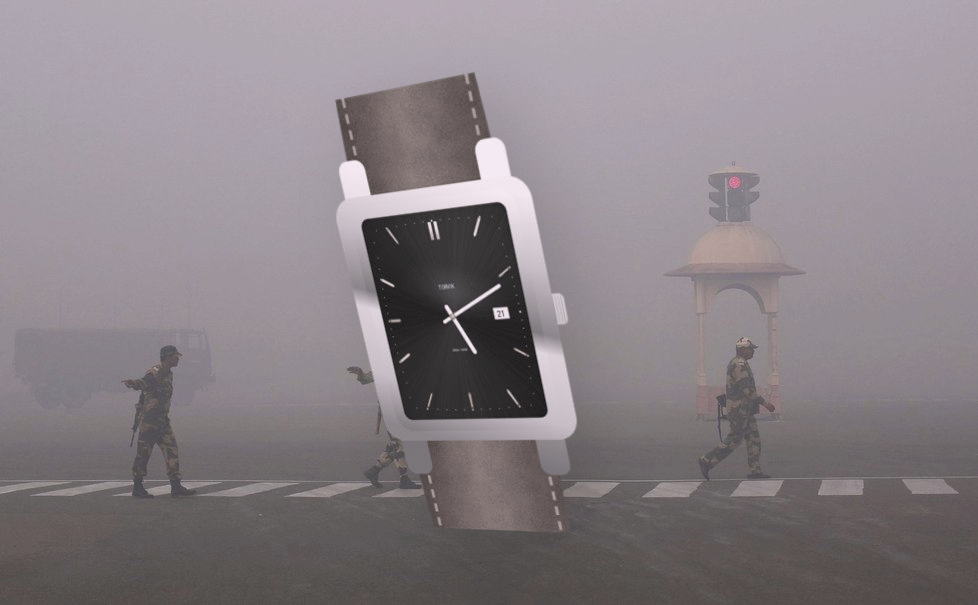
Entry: 5h11
